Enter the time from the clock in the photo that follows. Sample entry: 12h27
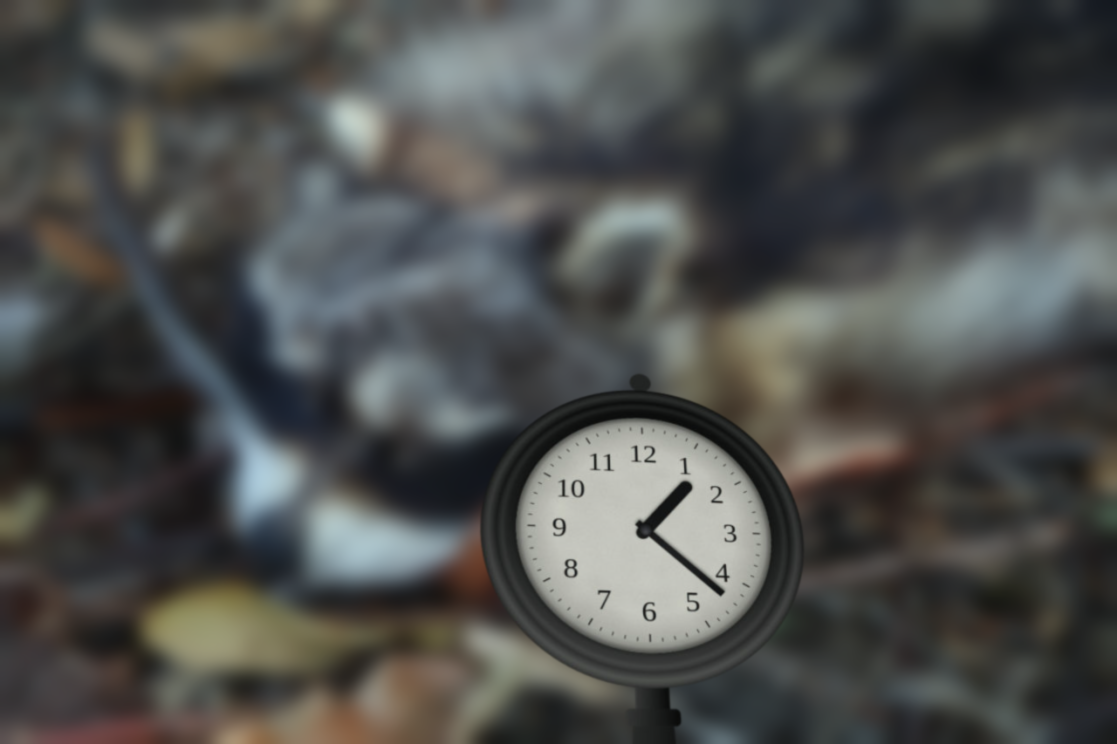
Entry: 1h22
